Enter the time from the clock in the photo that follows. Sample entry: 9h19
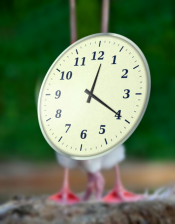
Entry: 12h20
